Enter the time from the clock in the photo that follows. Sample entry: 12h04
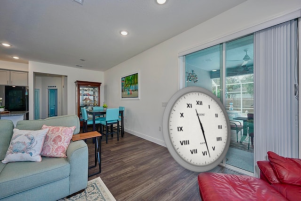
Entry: 11h28
